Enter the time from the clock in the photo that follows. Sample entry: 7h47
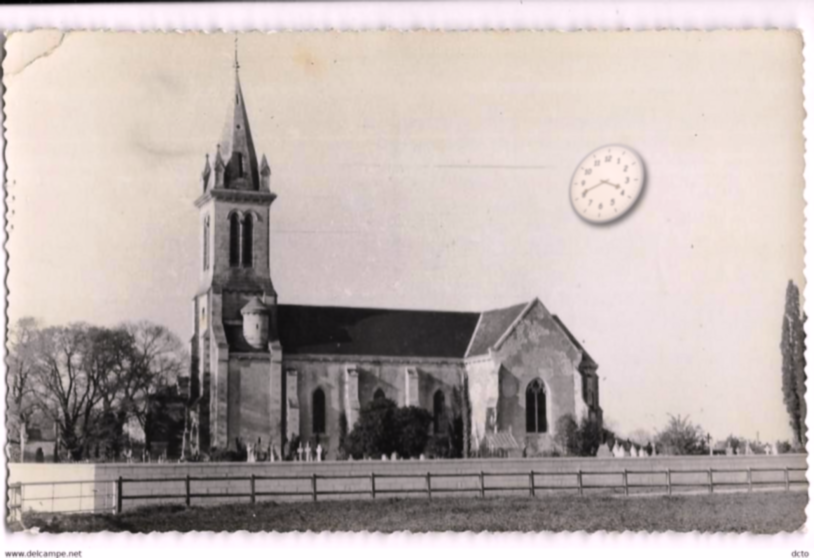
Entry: 3h41
